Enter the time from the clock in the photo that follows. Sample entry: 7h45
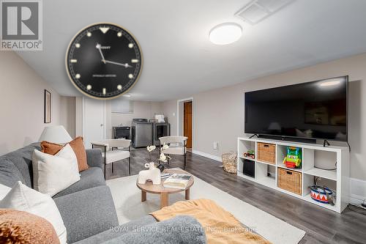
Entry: 11h17
